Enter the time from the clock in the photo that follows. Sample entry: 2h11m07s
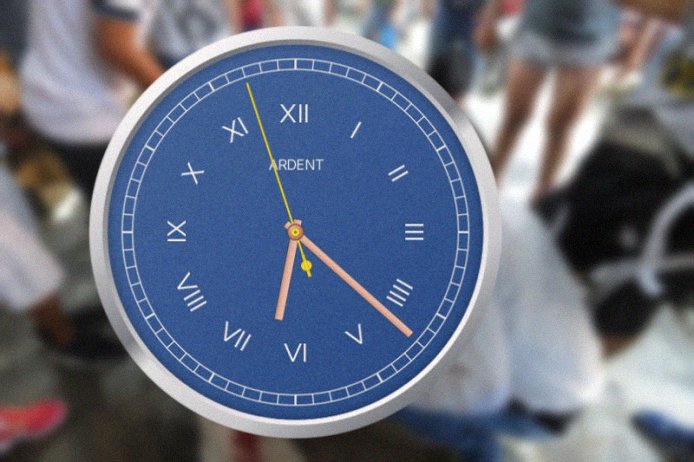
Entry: 6h21m57s
